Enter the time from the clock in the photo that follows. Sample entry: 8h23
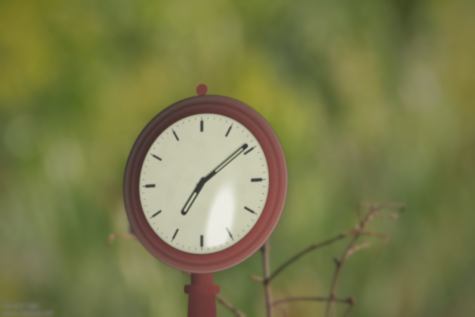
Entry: 7h09
